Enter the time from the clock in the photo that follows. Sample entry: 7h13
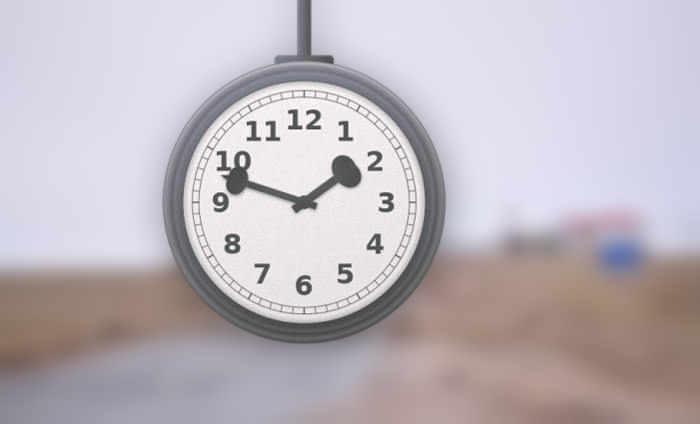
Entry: 1h48
